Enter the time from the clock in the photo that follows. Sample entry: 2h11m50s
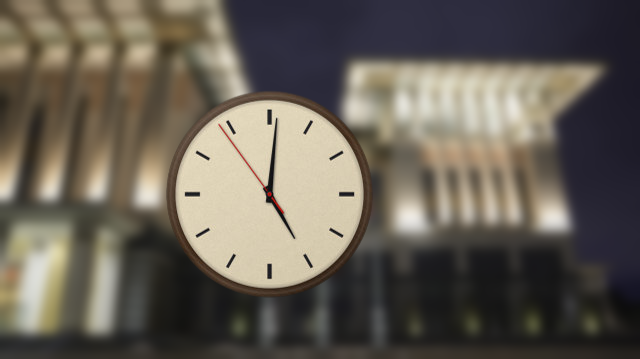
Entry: 5h00m54s
